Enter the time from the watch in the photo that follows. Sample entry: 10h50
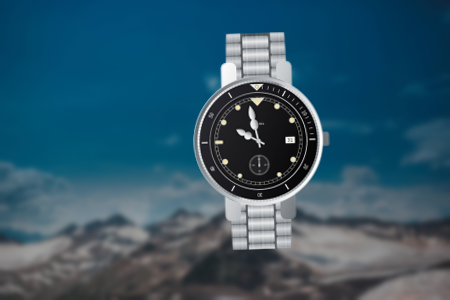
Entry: 9h58
